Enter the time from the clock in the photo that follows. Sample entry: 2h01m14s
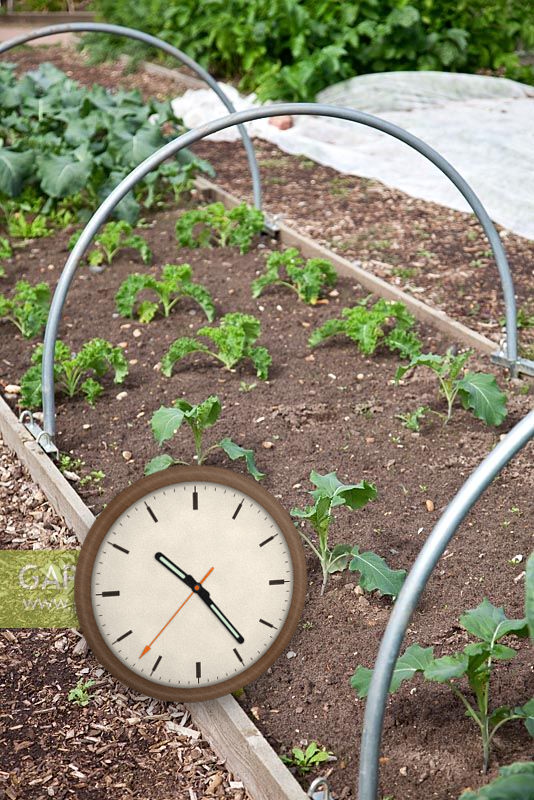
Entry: 10h23m37s
